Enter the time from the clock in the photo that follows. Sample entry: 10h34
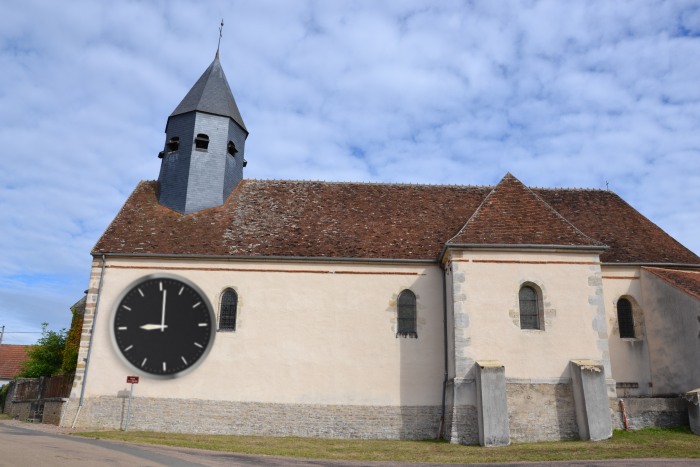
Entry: 9h01
